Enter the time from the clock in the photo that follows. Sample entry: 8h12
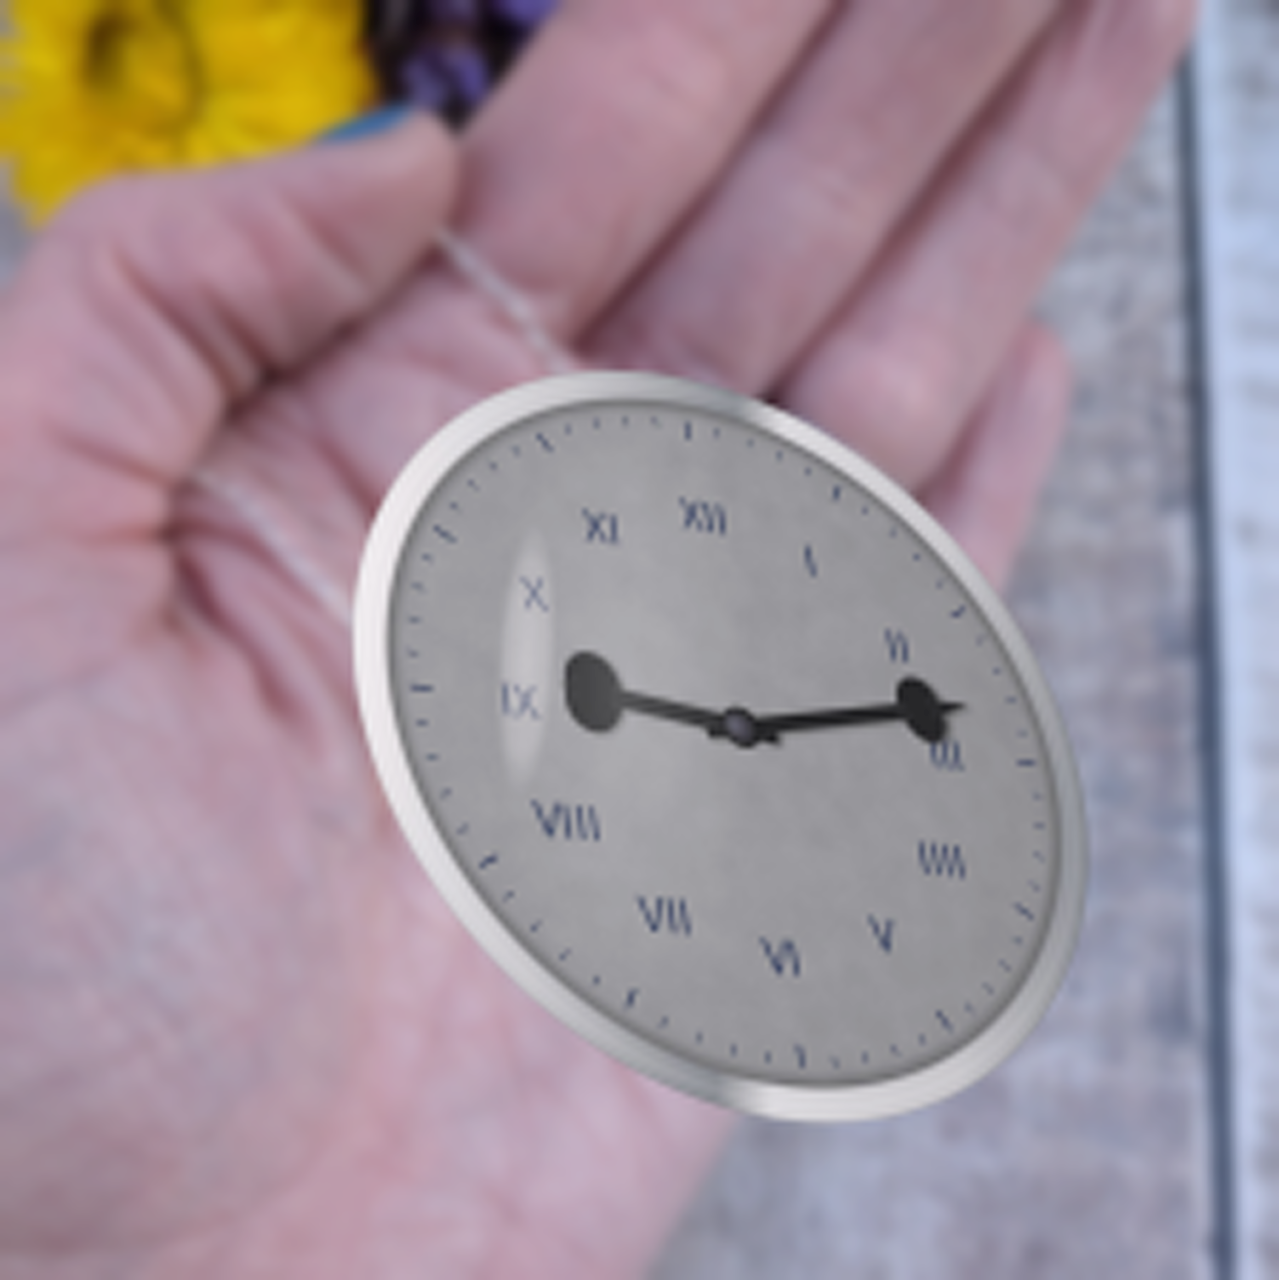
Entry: 9h13
